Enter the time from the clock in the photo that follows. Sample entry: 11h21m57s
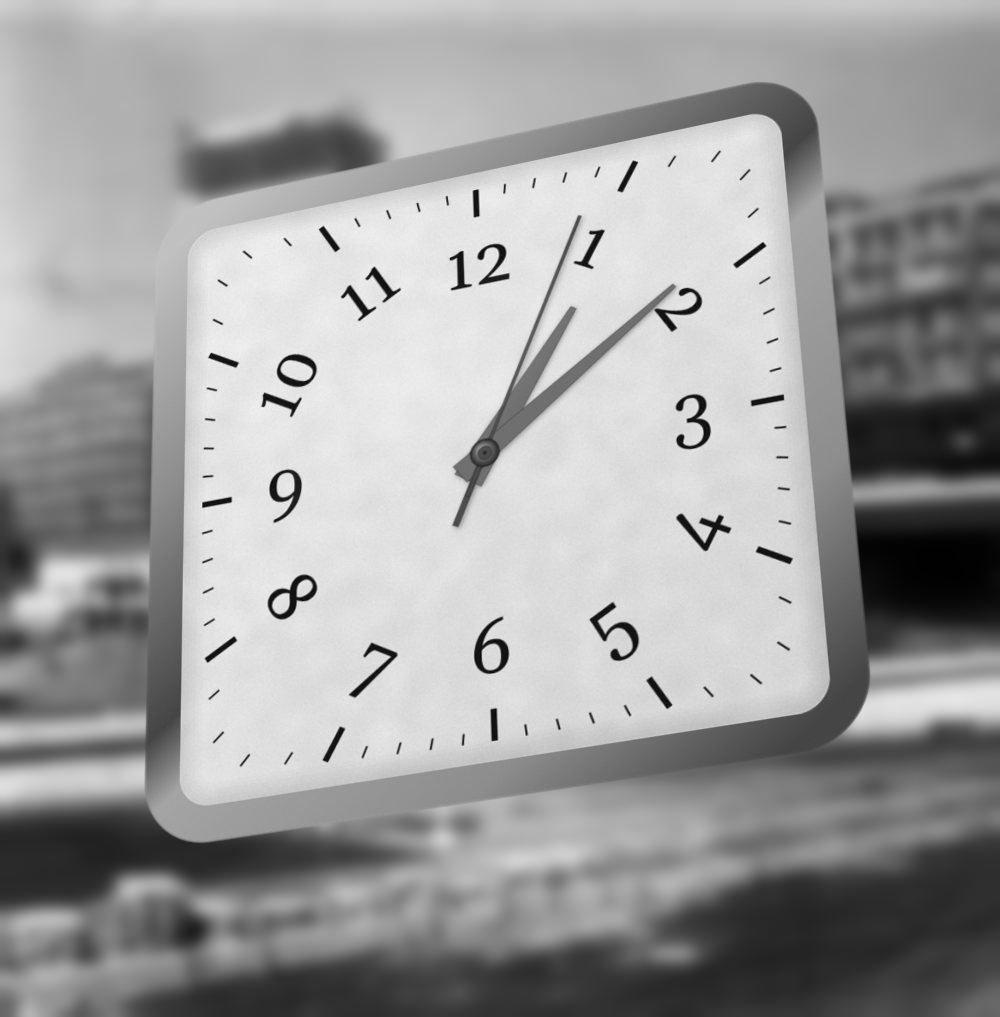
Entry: 1h09m04s
